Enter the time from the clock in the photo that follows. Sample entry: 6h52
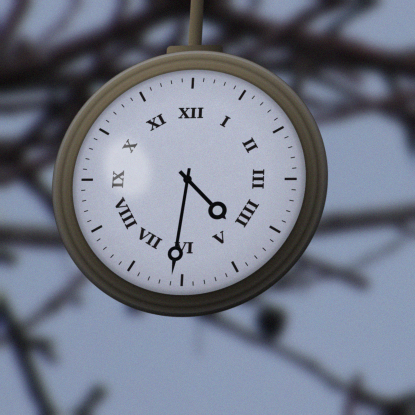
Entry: 4h31
